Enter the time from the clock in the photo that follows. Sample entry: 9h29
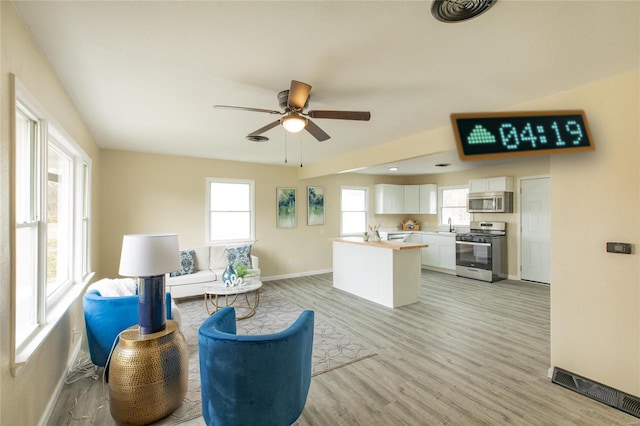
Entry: 4h19
